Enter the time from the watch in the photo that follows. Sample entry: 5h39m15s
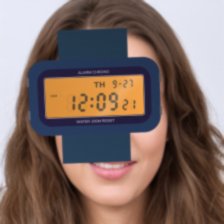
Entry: 12h09m21s
